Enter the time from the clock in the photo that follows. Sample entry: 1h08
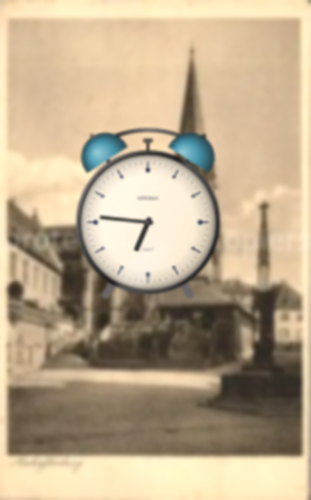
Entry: 6h46
